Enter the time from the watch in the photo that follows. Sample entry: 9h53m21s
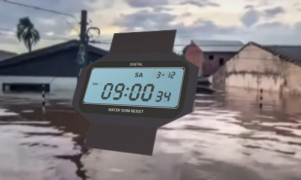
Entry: 9h00m34s
